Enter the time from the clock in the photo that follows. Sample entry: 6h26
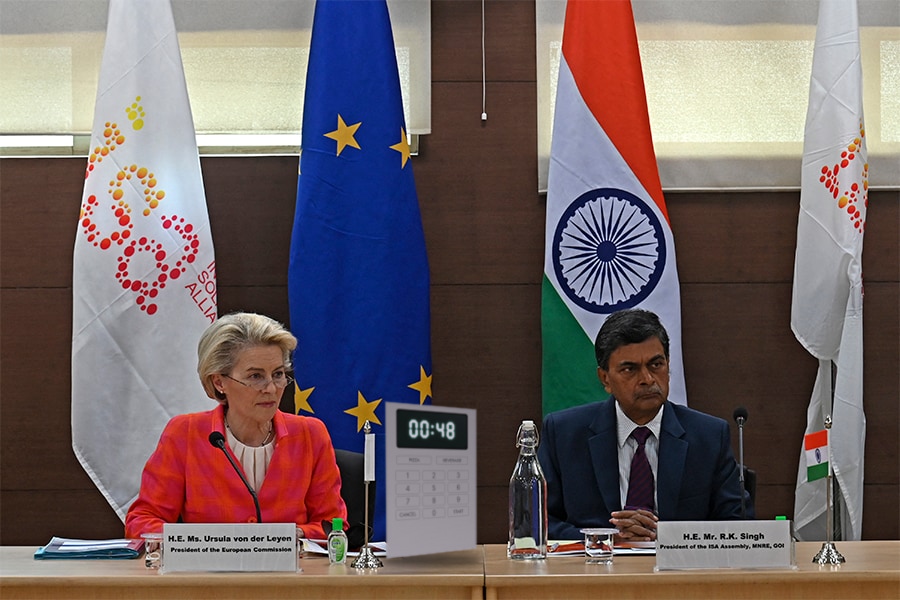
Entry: 0h48
